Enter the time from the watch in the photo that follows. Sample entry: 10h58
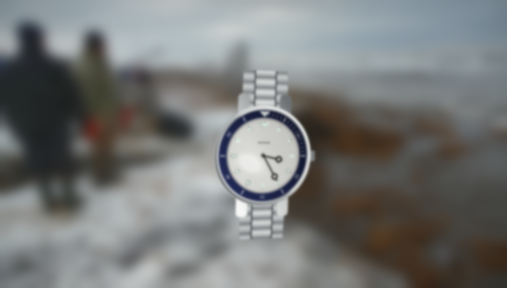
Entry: 3h25
